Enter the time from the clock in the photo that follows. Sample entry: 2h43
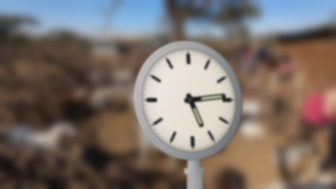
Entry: 5h14
